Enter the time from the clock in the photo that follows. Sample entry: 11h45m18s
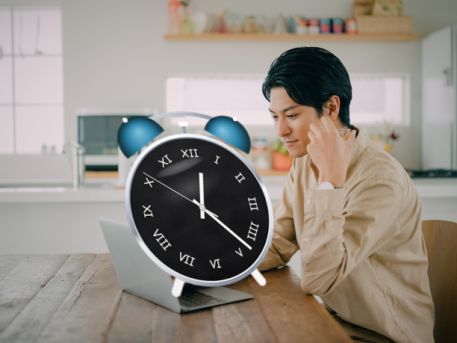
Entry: 12h22m51s
